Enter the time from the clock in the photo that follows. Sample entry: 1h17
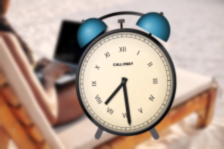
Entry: 7h29
